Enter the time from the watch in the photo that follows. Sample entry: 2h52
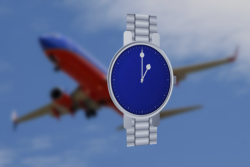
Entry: 1h00
